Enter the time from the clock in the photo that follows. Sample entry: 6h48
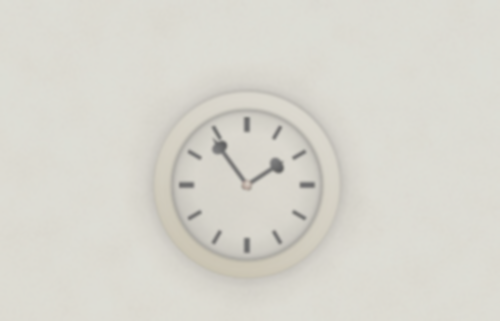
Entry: 1h54
